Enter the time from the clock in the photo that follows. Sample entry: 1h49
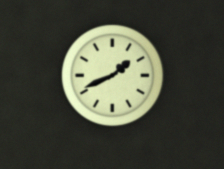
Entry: 1h41
